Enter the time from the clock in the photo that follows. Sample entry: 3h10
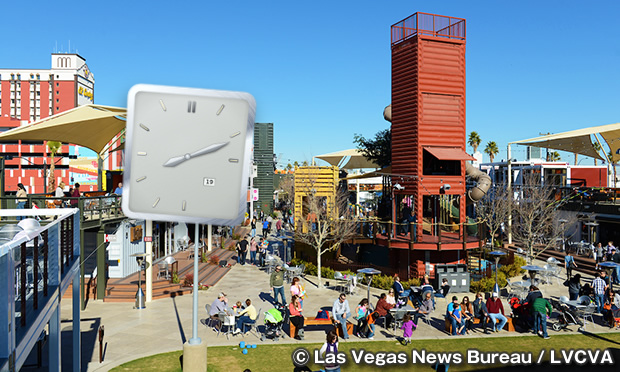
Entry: 8h11
